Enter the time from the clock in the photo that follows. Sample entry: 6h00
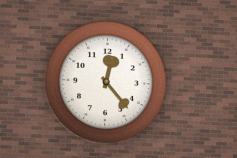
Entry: 12h23
